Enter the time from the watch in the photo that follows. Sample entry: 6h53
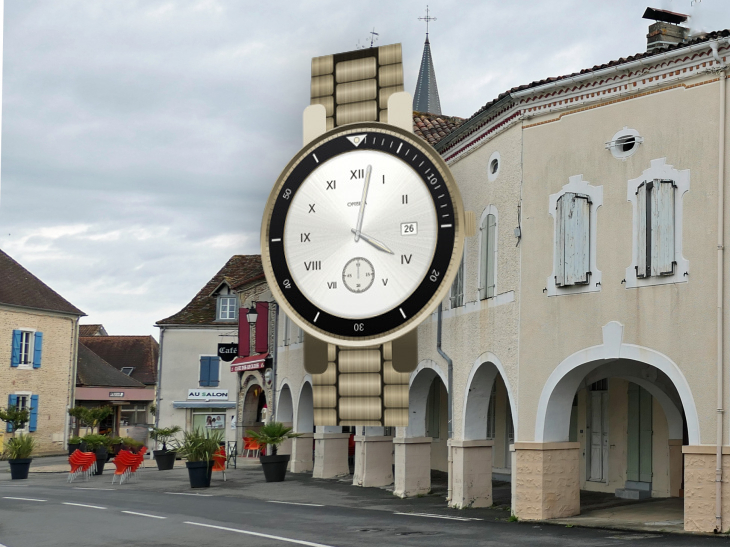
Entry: 4h02
